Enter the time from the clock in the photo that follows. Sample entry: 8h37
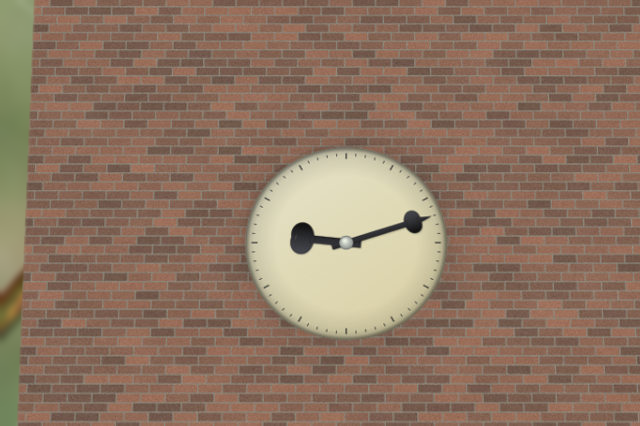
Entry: 9h12
